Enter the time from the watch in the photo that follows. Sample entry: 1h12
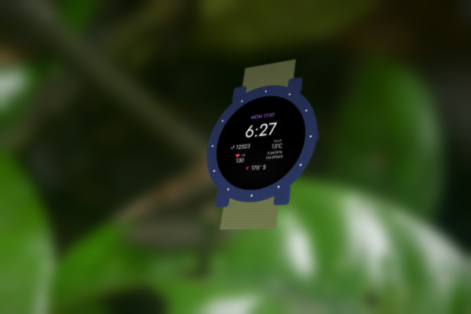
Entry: 6h27
